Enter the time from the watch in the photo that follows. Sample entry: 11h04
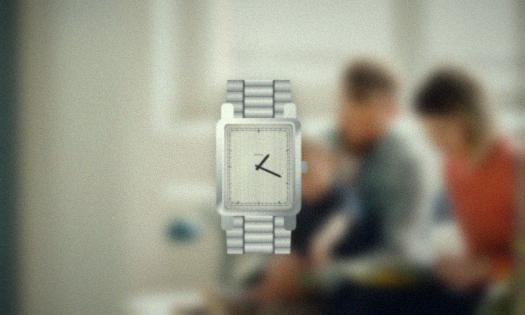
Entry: 1h19
